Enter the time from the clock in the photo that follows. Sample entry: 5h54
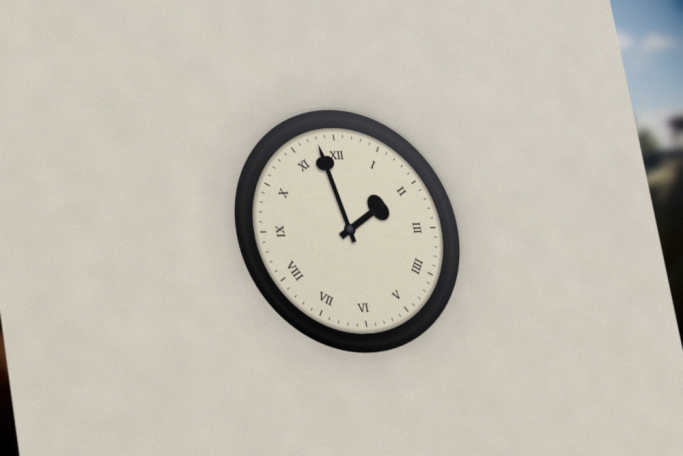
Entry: 1h58
